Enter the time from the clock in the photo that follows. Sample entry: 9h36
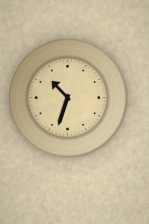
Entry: 10h33
